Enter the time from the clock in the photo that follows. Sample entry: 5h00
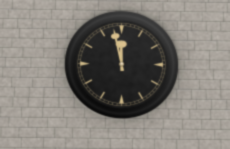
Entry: 11h58
